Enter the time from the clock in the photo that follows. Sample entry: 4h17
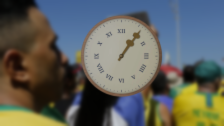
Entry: 1h06
